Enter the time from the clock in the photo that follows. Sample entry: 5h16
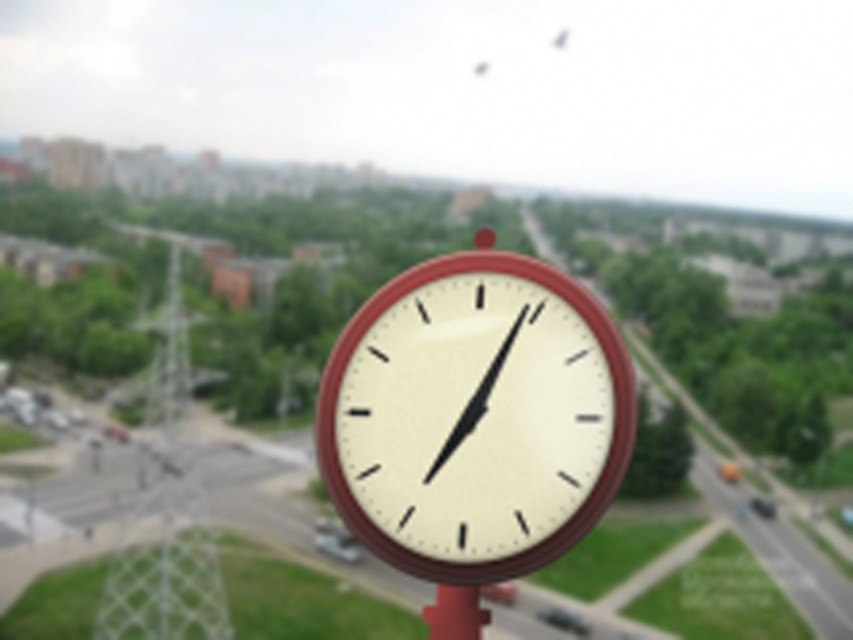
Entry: 7h04
